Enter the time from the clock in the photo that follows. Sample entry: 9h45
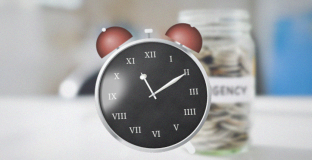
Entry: 11h10
